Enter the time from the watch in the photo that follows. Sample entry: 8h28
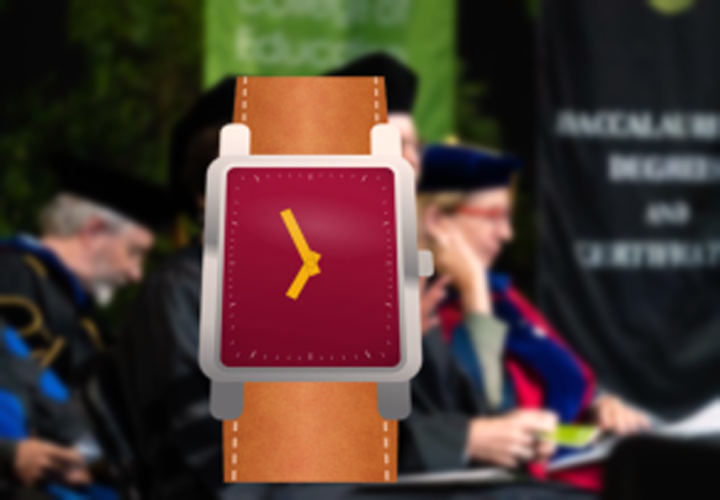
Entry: 6h56
